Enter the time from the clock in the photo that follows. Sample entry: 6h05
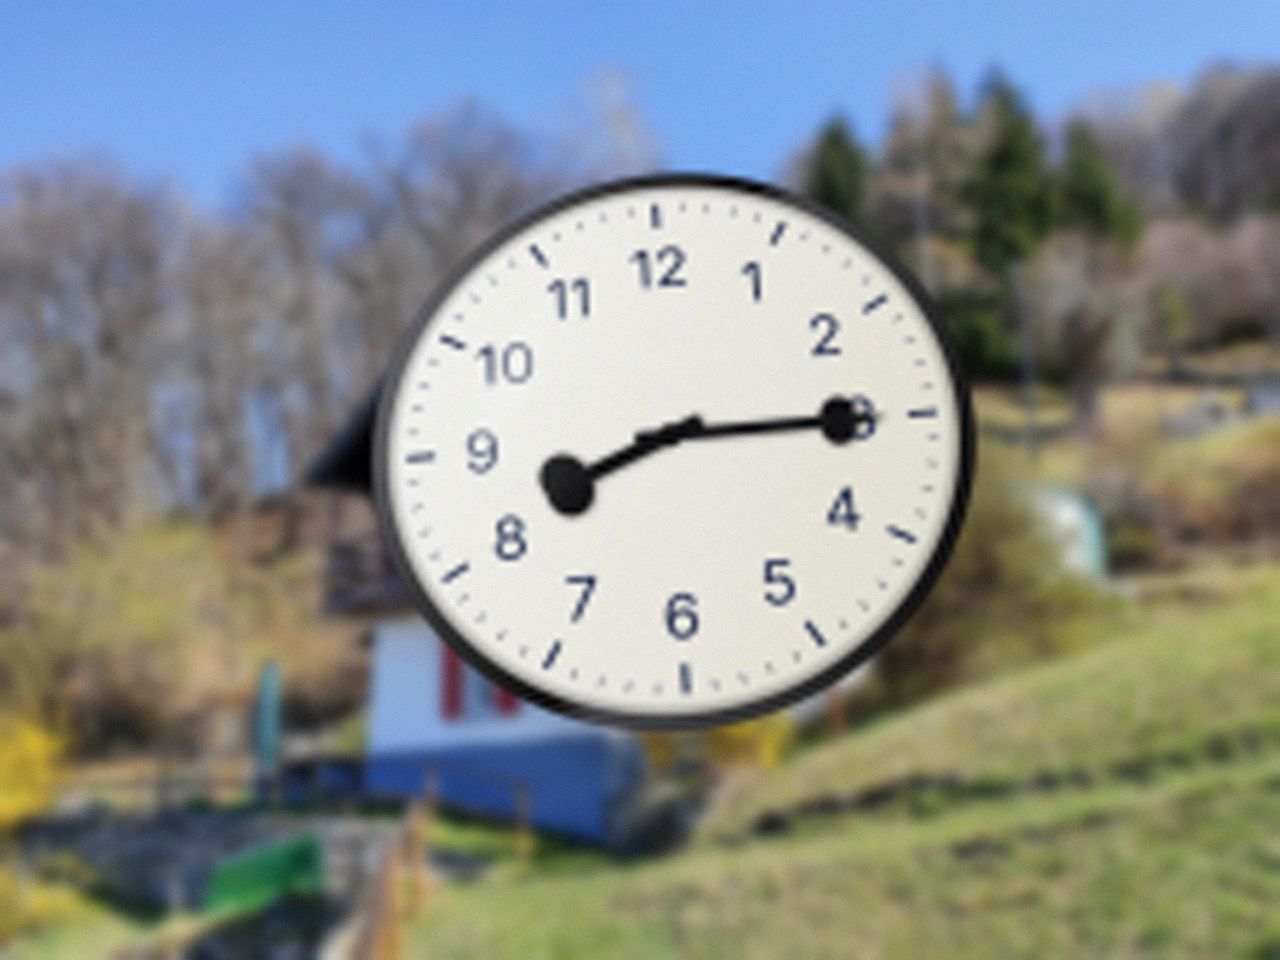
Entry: 8h15
